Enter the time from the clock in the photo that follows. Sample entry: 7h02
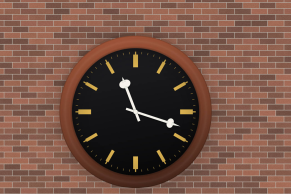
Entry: 11h18
